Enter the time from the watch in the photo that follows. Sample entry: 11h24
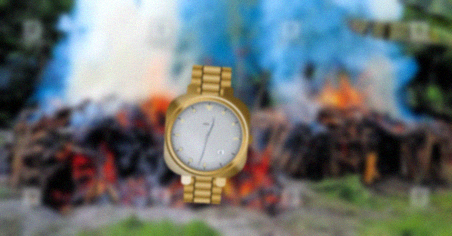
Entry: 12h32
